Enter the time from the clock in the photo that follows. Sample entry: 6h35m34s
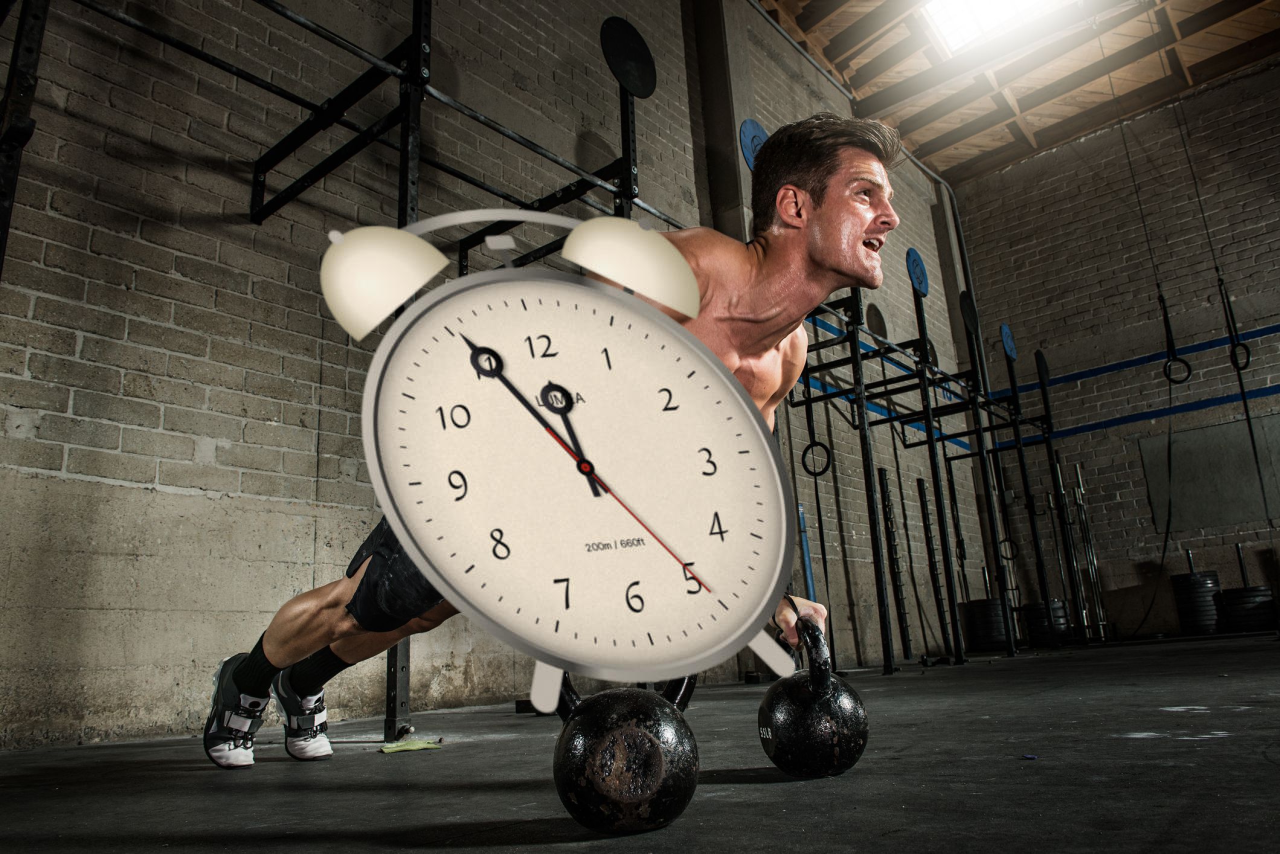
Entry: 11h55m25s
